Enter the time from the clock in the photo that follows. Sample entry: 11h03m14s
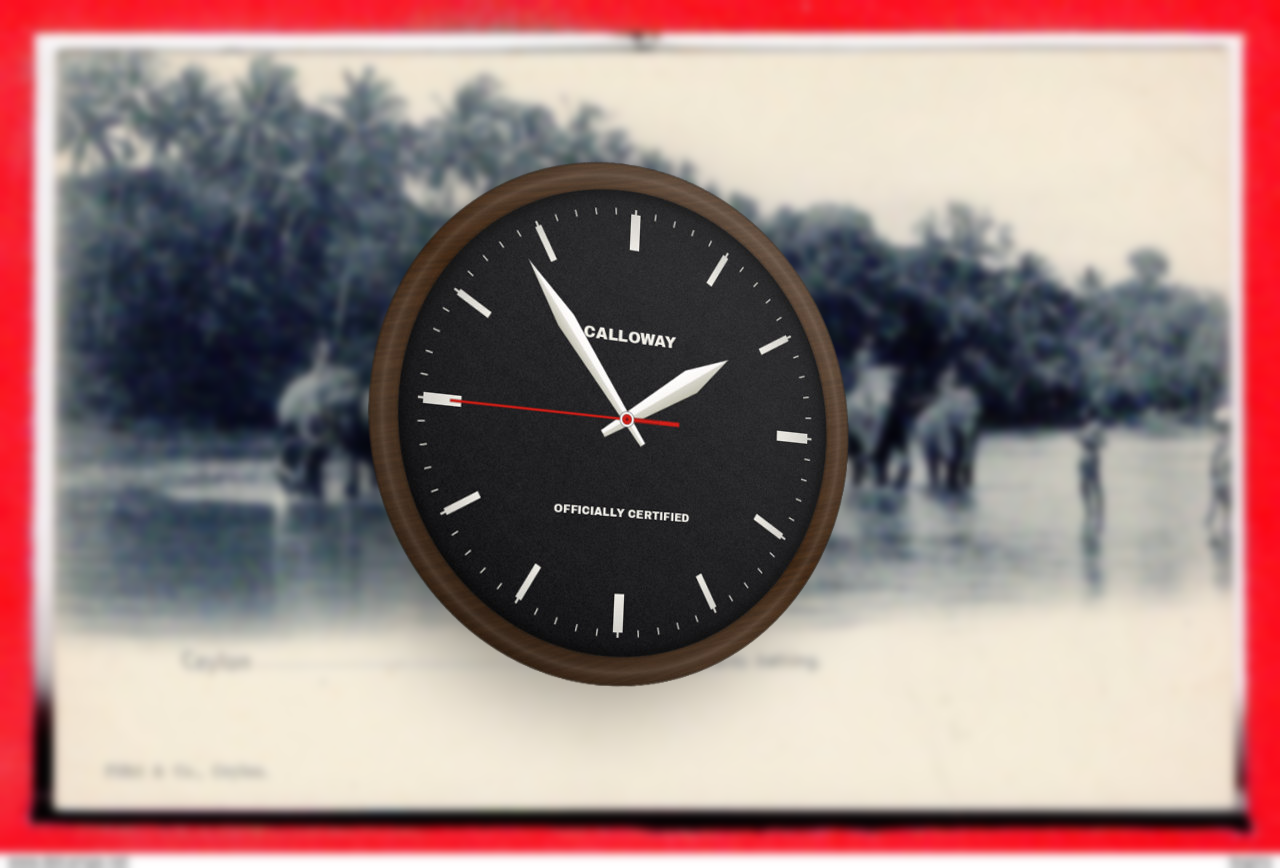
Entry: 1h53m45s
